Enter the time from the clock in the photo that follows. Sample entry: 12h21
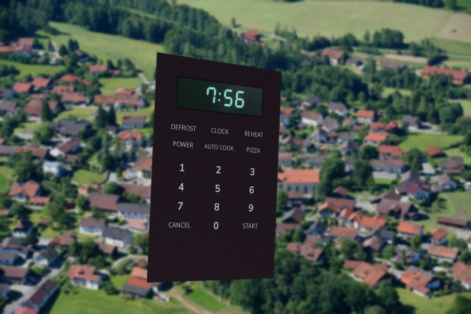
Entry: 7h56
